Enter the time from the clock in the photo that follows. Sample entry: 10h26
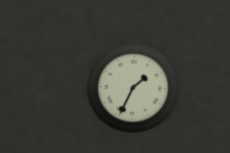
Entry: 1h34
